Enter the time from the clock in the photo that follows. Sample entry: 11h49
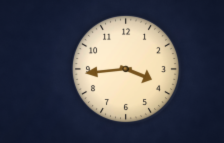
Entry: 3h44
